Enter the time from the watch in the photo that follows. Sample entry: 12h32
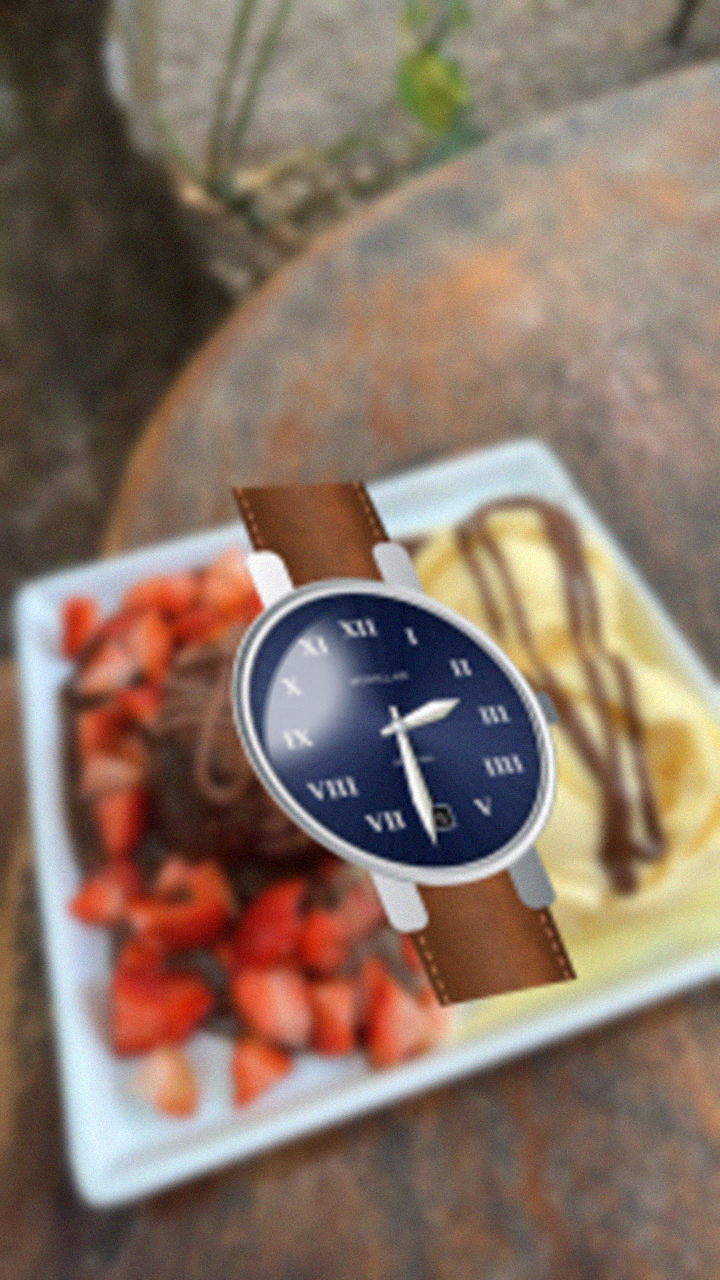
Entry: 2h31
